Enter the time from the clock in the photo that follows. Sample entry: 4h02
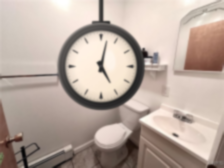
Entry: 5h02
